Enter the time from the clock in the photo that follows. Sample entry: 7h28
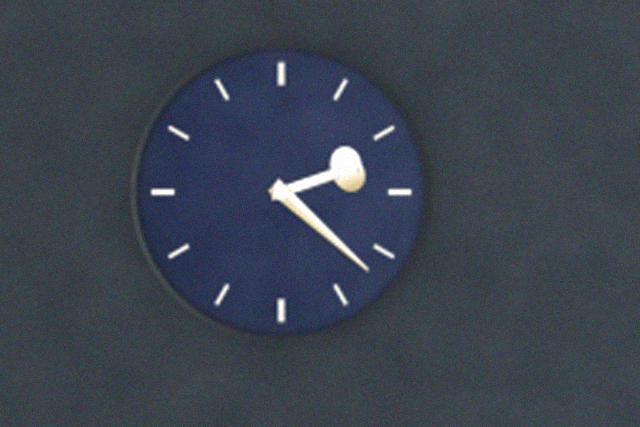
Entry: 2h22
